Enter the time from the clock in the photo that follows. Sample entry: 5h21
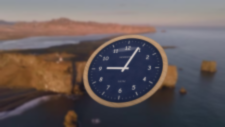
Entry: 9h04
